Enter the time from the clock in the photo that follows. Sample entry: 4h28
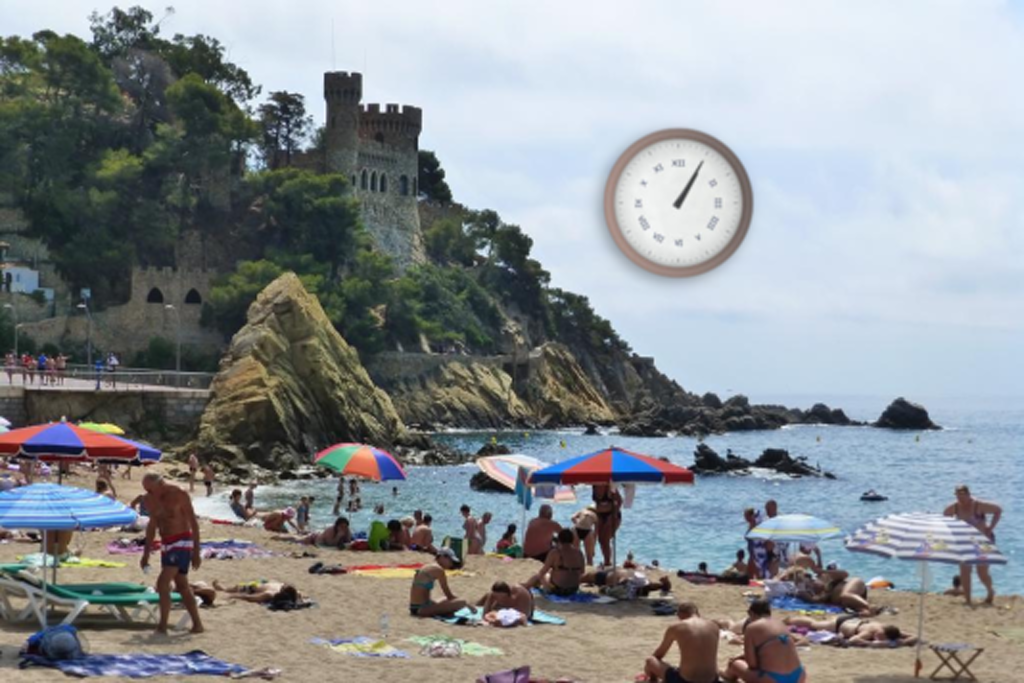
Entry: 1h05
